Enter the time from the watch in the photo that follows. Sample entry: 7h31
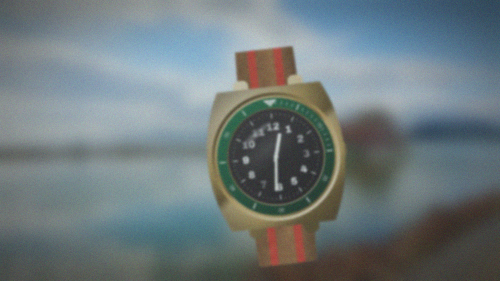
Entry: 12h31
